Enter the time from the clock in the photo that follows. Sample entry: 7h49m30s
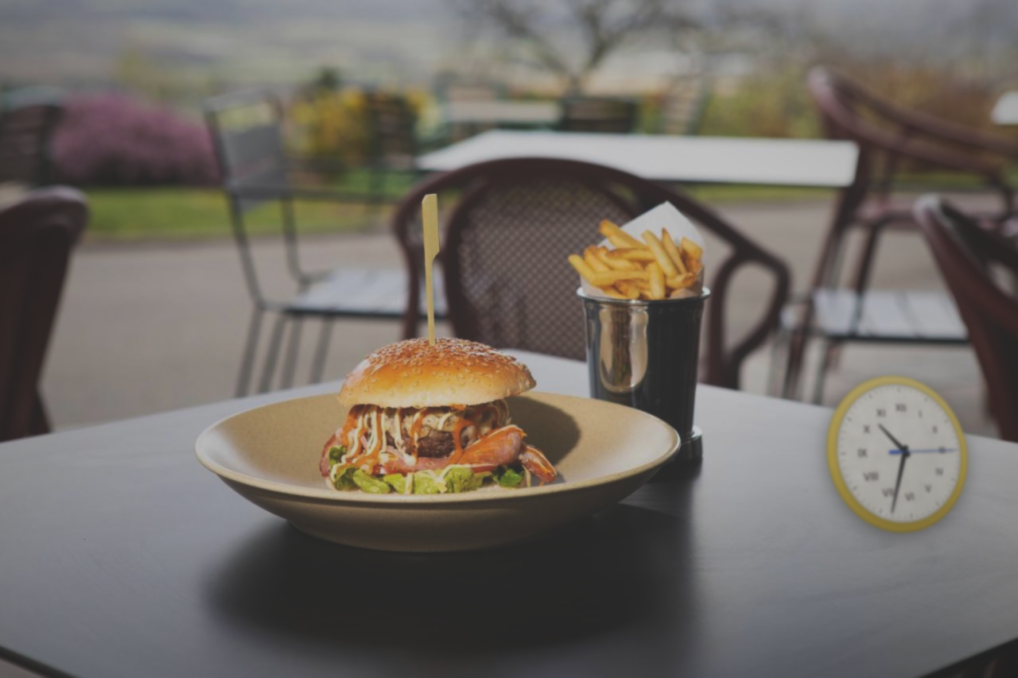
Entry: 10h33m15s
